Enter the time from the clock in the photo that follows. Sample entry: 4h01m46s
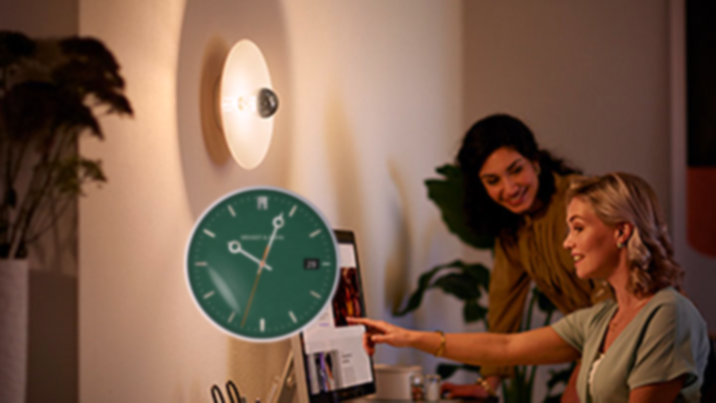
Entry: 10h03m33s
